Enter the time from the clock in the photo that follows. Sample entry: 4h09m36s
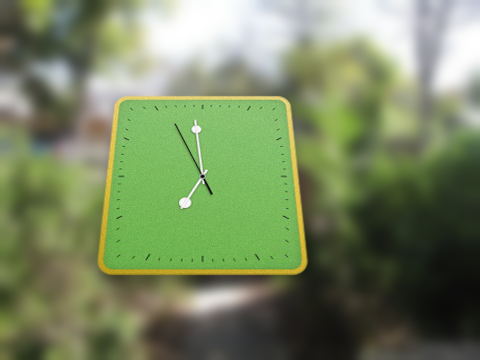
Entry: 6h58m56s
